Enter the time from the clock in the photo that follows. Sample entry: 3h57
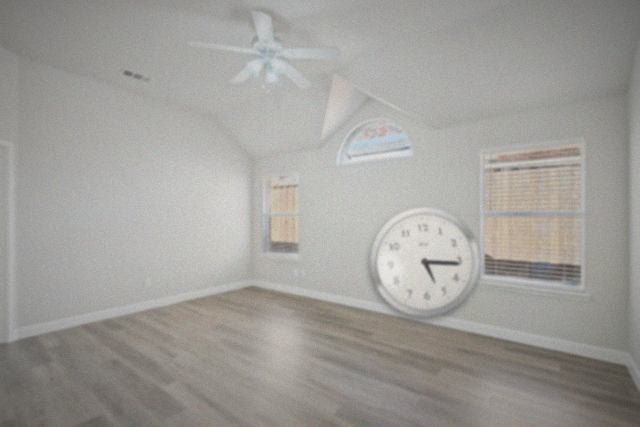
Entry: 5h16
